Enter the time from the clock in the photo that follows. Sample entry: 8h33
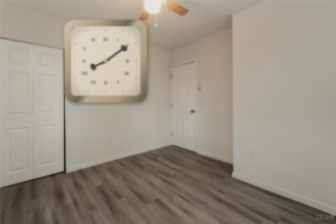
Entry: 8h09
